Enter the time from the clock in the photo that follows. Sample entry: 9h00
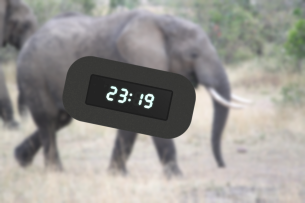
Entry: 23h19
